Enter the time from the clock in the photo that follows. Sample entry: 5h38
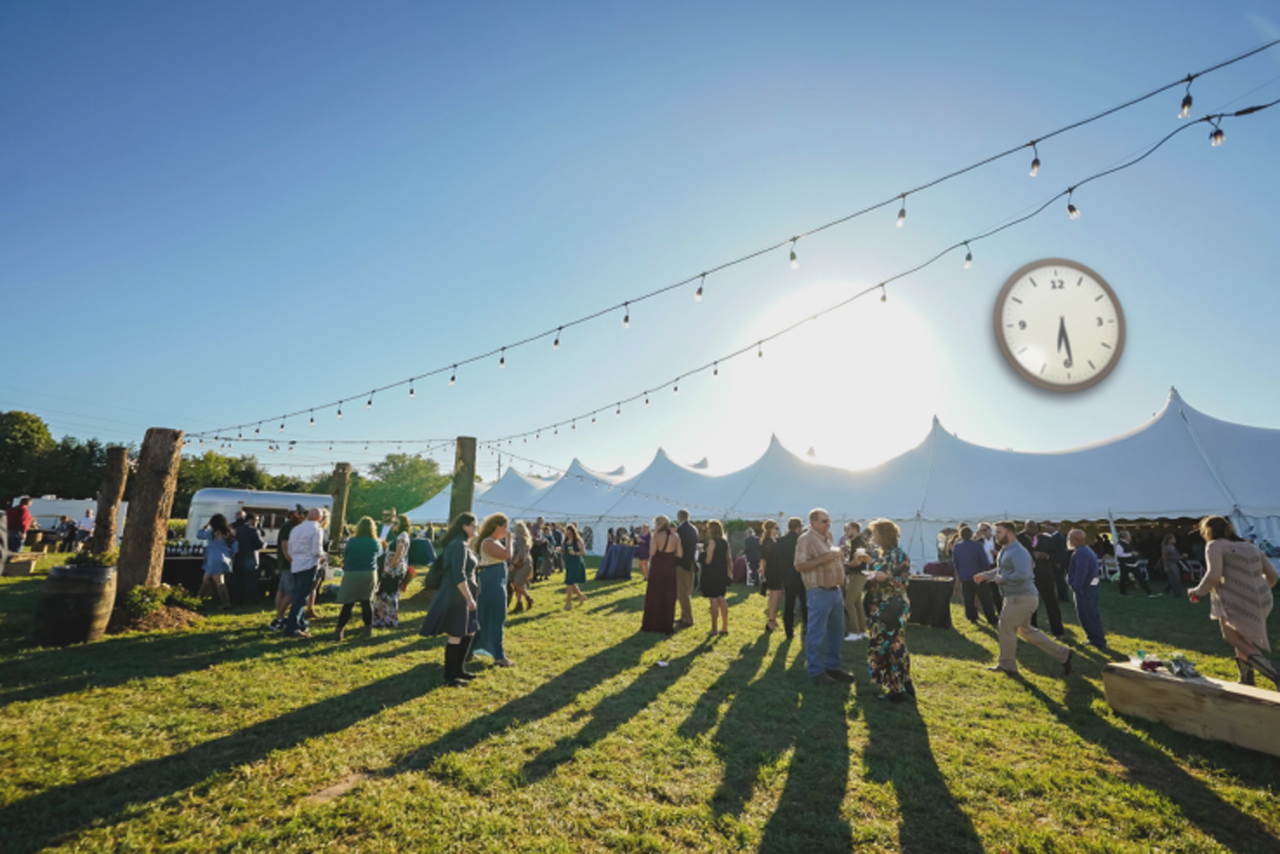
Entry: 6h29
